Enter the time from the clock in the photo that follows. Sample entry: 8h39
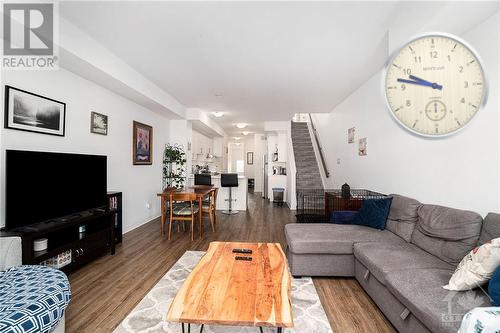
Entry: 9h47
